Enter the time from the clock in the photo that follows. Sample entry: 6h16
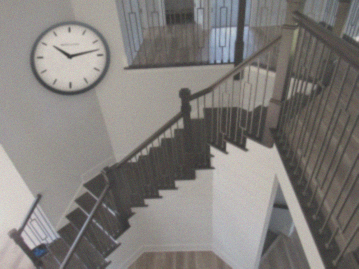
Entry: 10h13
